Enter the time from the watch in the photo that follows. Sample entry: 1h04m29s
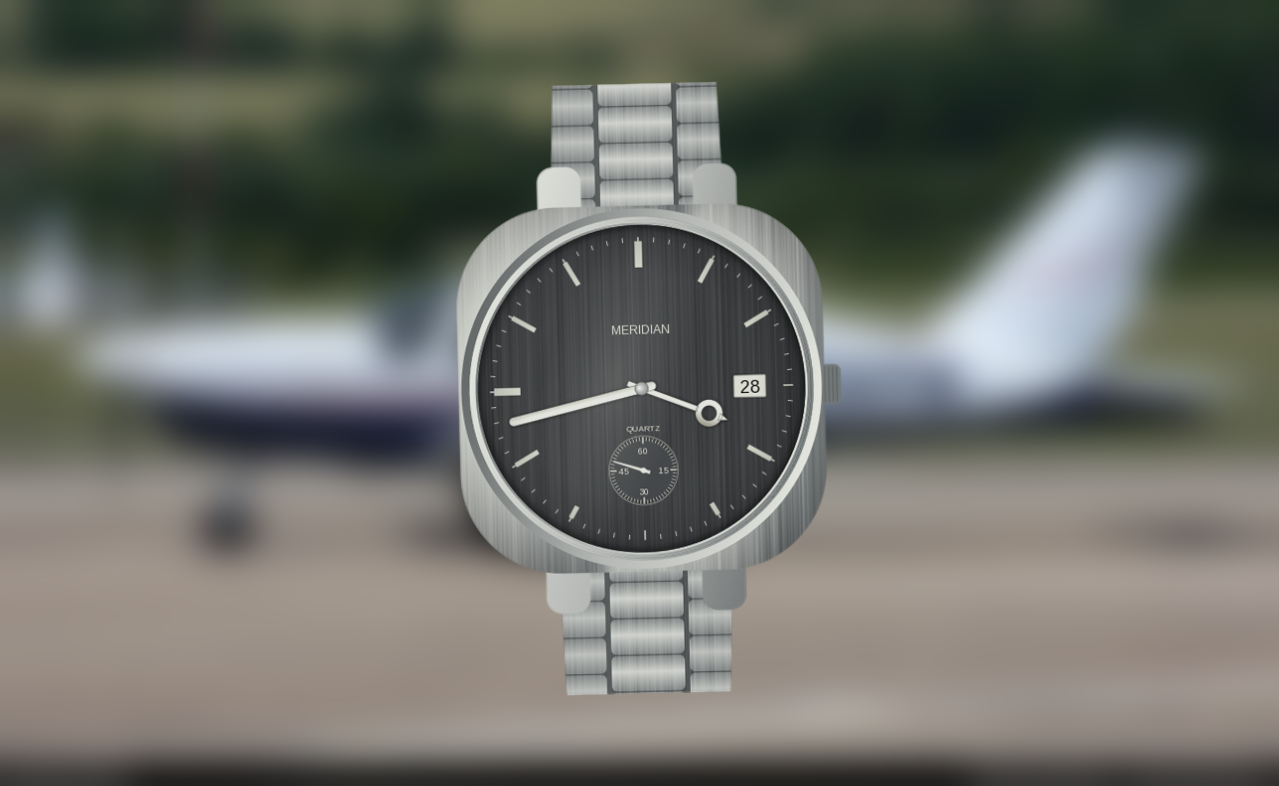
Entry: 3h42m48s
